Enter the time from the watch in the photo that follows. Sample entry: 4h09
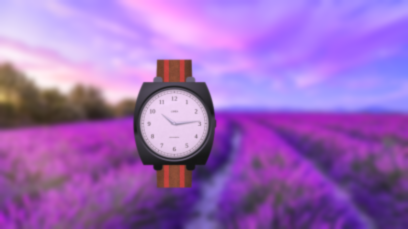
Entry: 10h14
